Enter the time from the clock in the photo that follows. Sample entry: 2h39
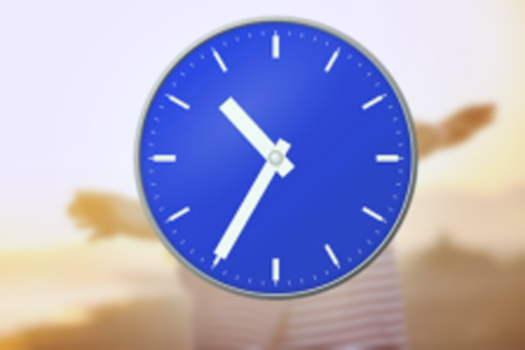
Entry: 10h35
